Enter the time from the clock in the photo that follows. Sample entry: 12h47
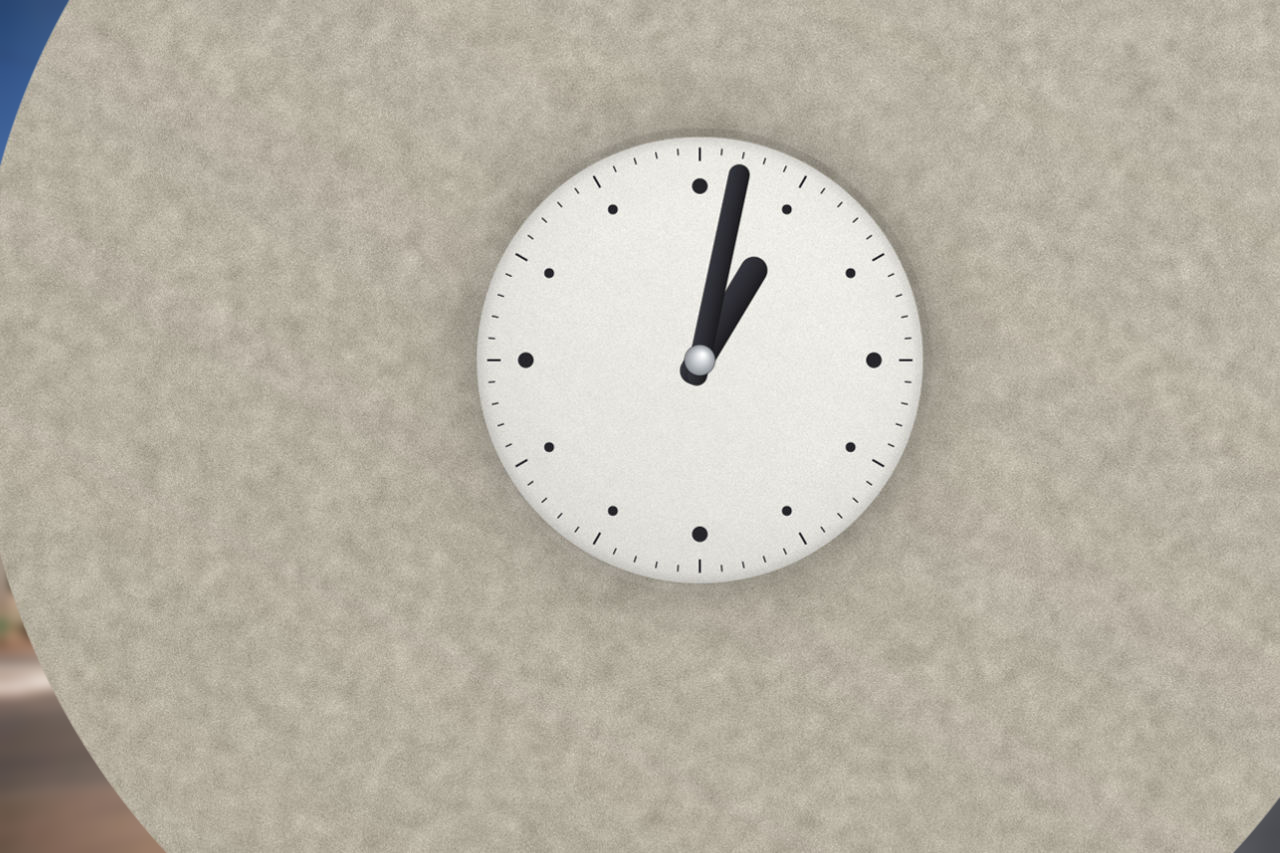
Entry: 1h02
